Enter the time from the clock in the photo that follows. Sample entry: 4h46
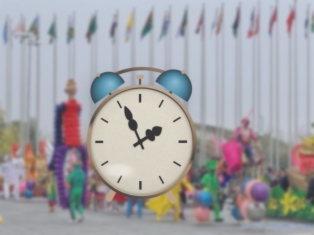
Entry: 1h56
